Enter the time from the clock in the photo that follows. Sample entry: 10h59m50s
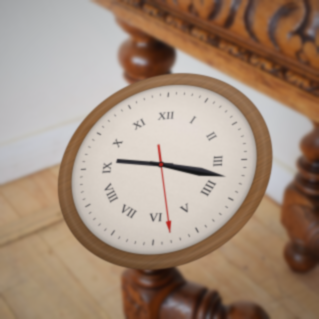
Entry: 9h17m28s
